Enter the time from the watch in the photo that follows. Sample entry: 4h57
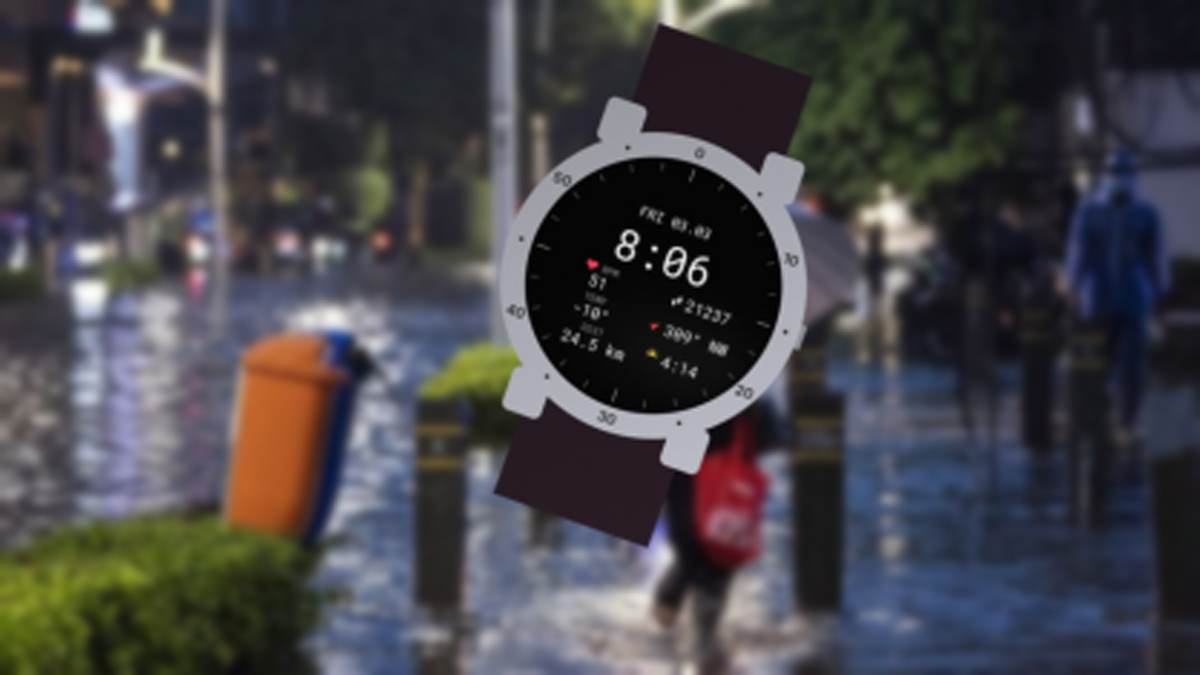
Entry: 8h06
